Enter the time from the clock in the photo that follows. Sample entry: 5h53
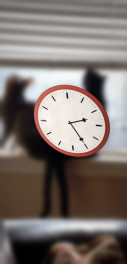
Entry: 2h25
